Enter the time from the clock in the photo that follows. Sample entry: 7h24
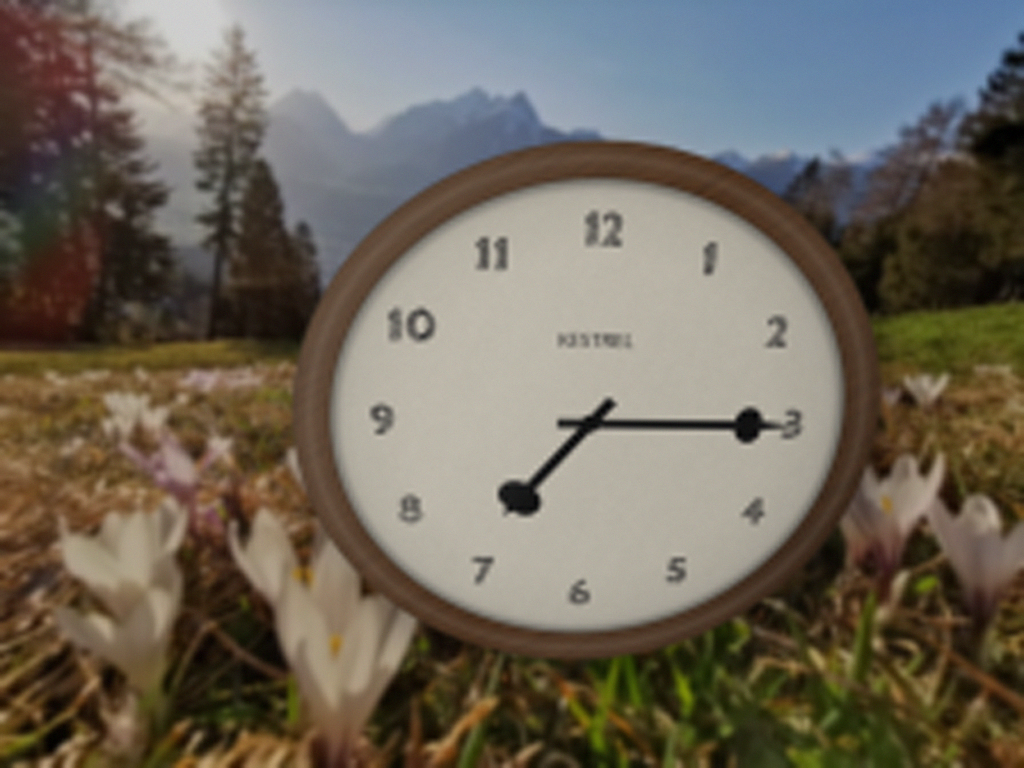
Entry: 7h15
